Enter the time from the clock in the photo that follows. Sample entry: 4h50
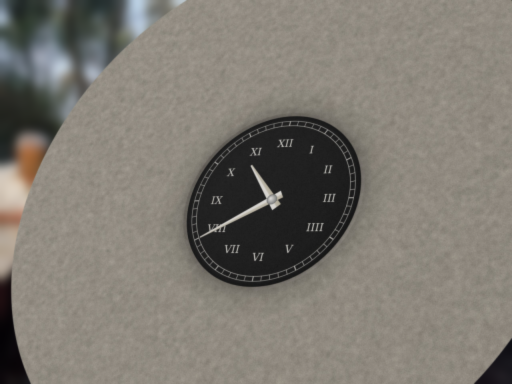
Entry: 10h40
